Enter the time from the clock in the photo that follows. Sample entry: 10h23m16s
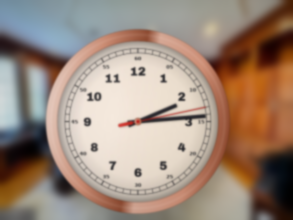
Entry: 2h14m13s
